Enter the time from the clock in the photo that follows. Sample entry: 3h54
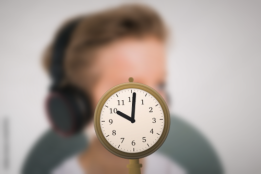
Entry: 10h01
